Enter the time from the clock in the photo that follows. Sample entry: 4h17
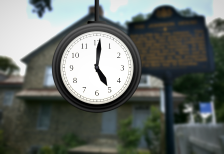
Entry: 5h01
